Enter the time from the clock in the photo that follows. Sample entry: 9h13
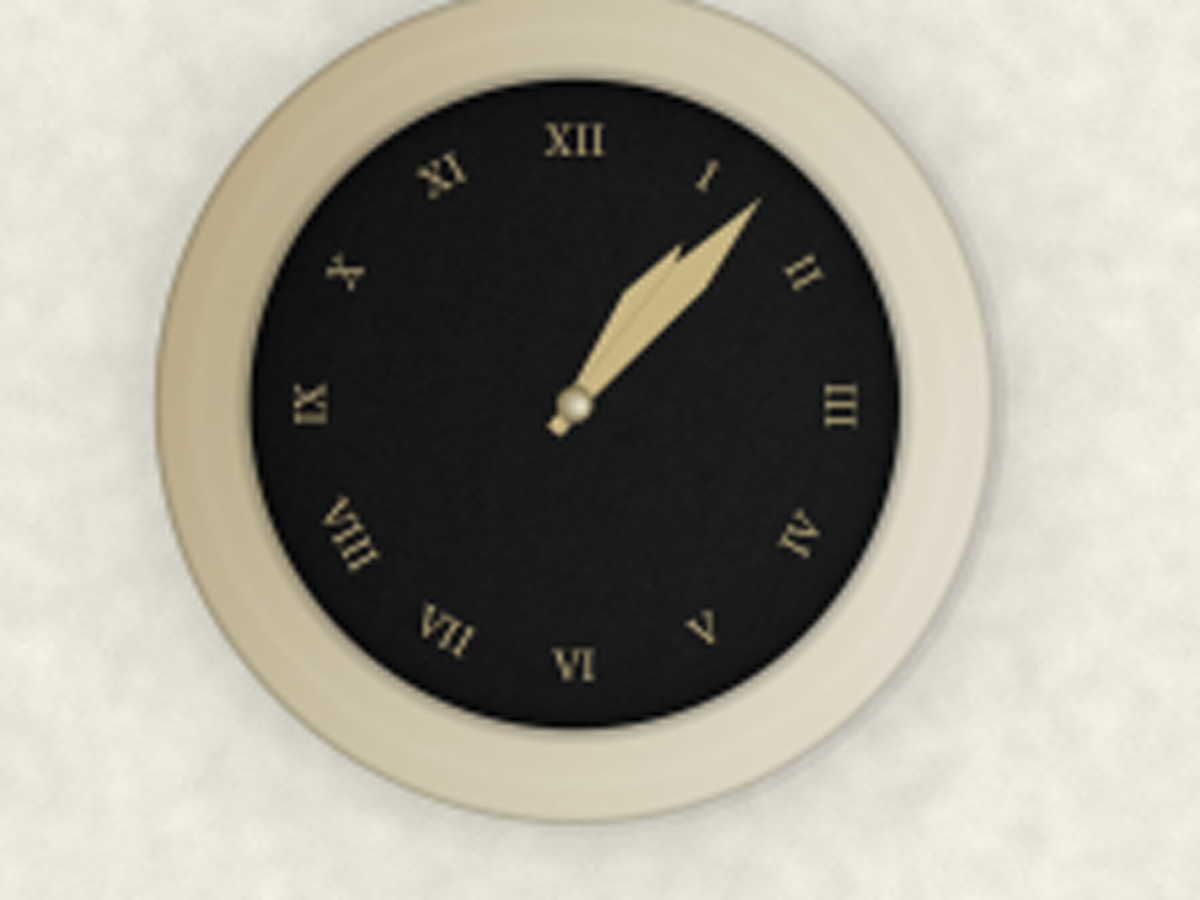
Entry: 1h07
